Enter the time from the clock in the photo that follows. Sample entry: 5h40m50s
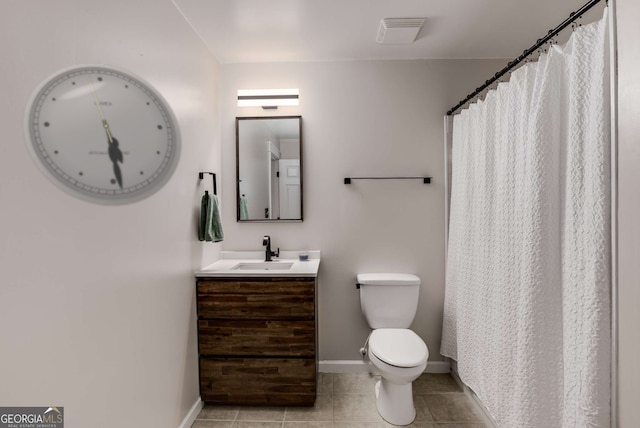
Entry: 5h28m58s
